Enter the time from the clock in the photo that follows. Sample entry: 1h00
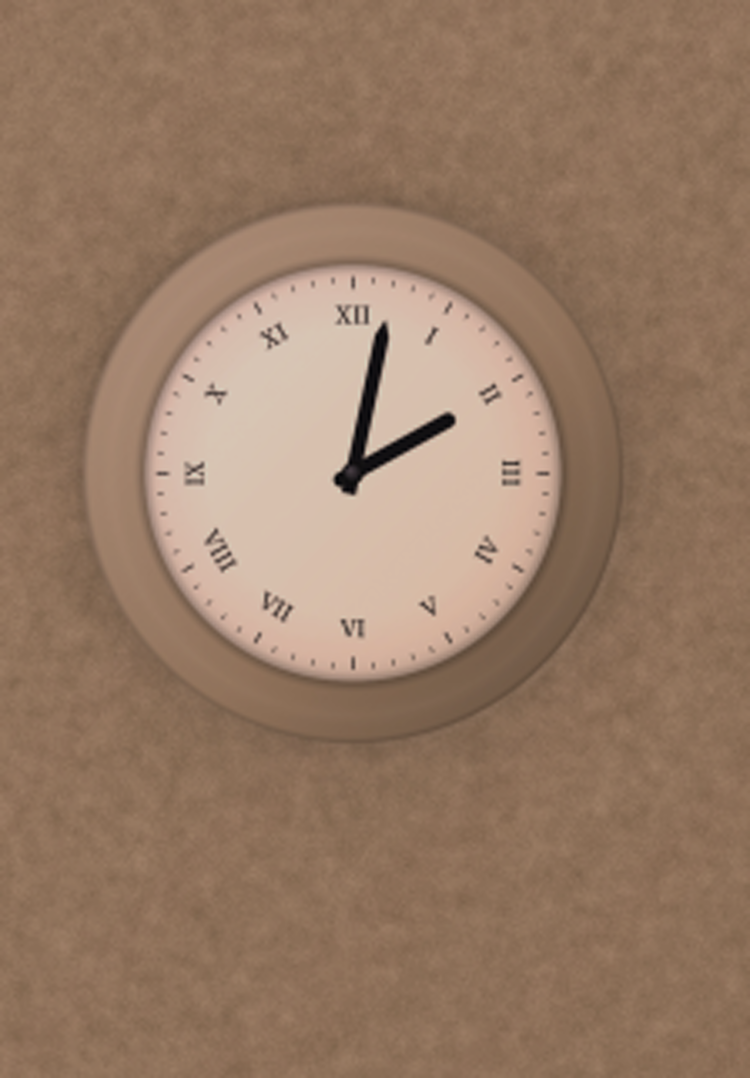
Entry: 2h02
